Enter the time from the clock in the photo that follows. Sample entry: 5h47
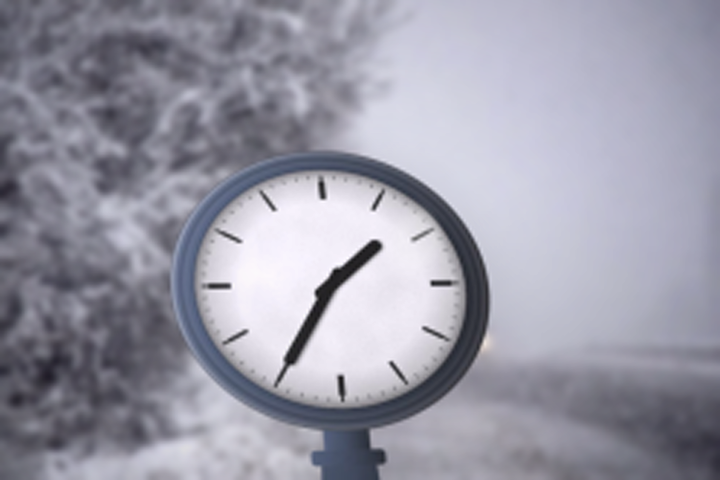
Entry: 1h35
